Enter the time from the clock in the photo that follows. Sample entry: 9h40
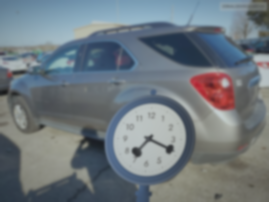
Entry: 7h19
